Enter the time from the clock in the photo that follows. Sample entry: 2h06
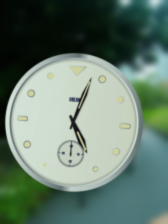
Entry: 5h03
